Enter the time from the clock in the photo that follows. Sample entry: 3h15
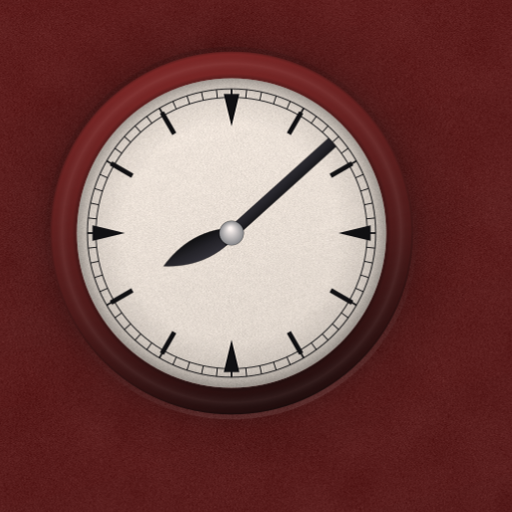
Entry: 8h08
